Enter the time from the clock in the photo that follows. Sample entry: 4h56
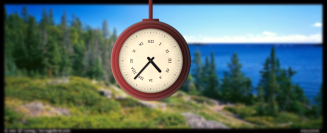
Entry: 4h37
